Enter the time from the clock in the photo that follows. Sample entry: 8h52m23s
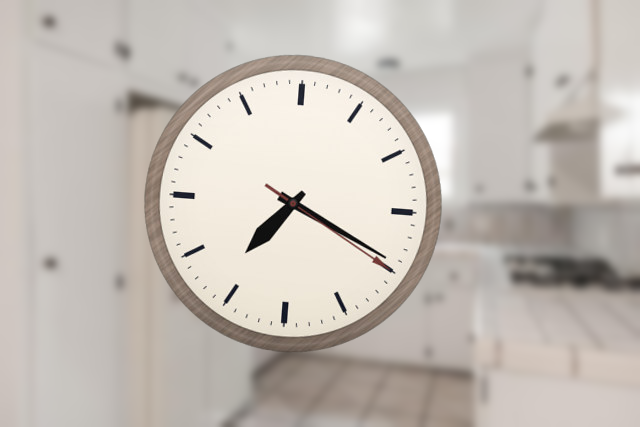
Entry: 7h19m20s
